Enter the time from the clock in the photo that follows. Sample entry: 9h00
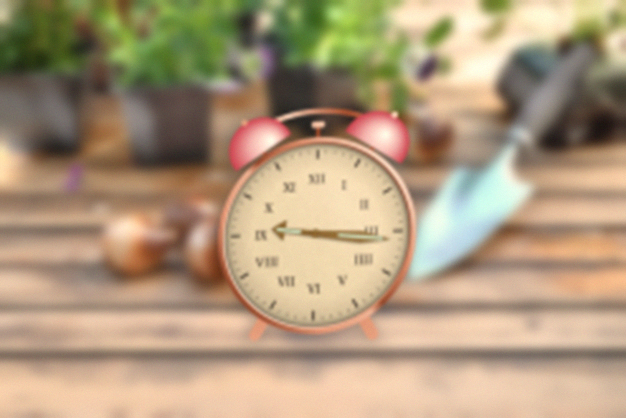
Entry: 9h16
